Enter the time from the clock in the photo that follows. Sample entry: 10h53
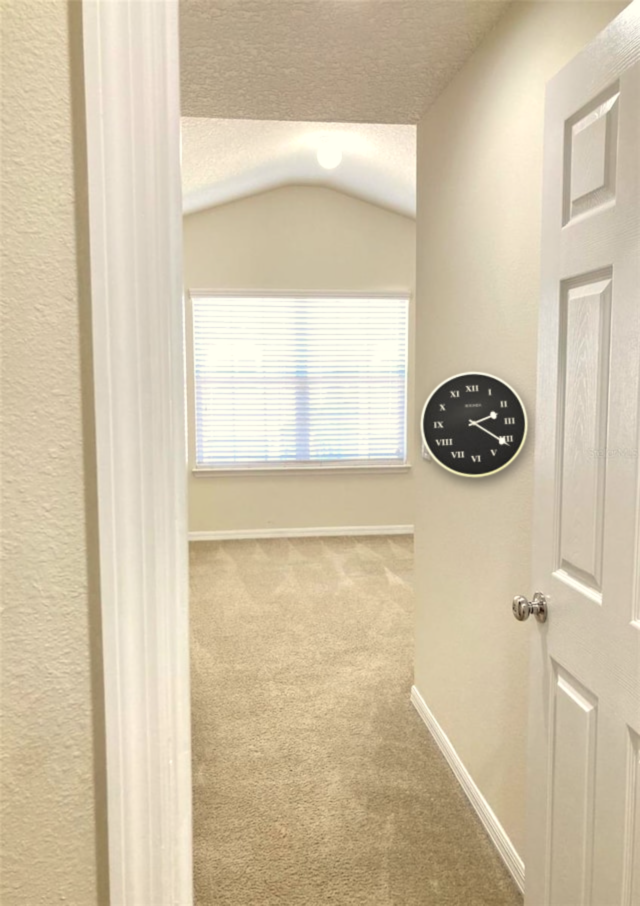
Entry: 2h21
